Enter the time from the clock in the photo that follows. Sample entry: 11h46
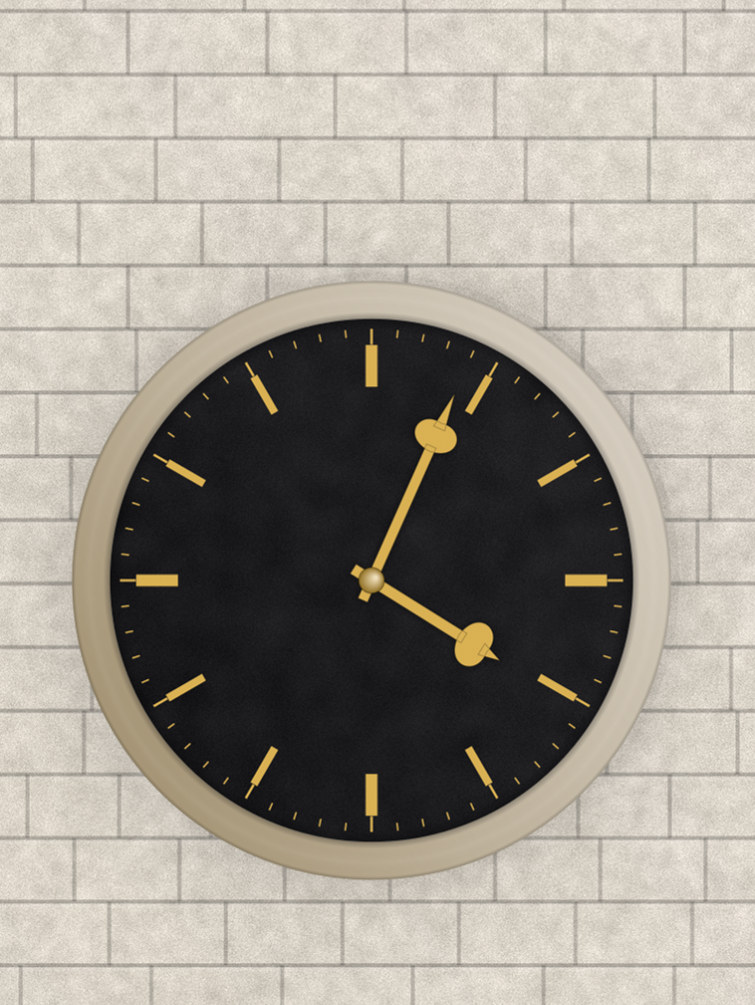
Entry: 4h04
